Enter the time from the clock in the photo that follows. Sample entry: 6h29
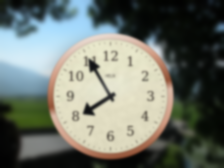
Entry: 7h55
